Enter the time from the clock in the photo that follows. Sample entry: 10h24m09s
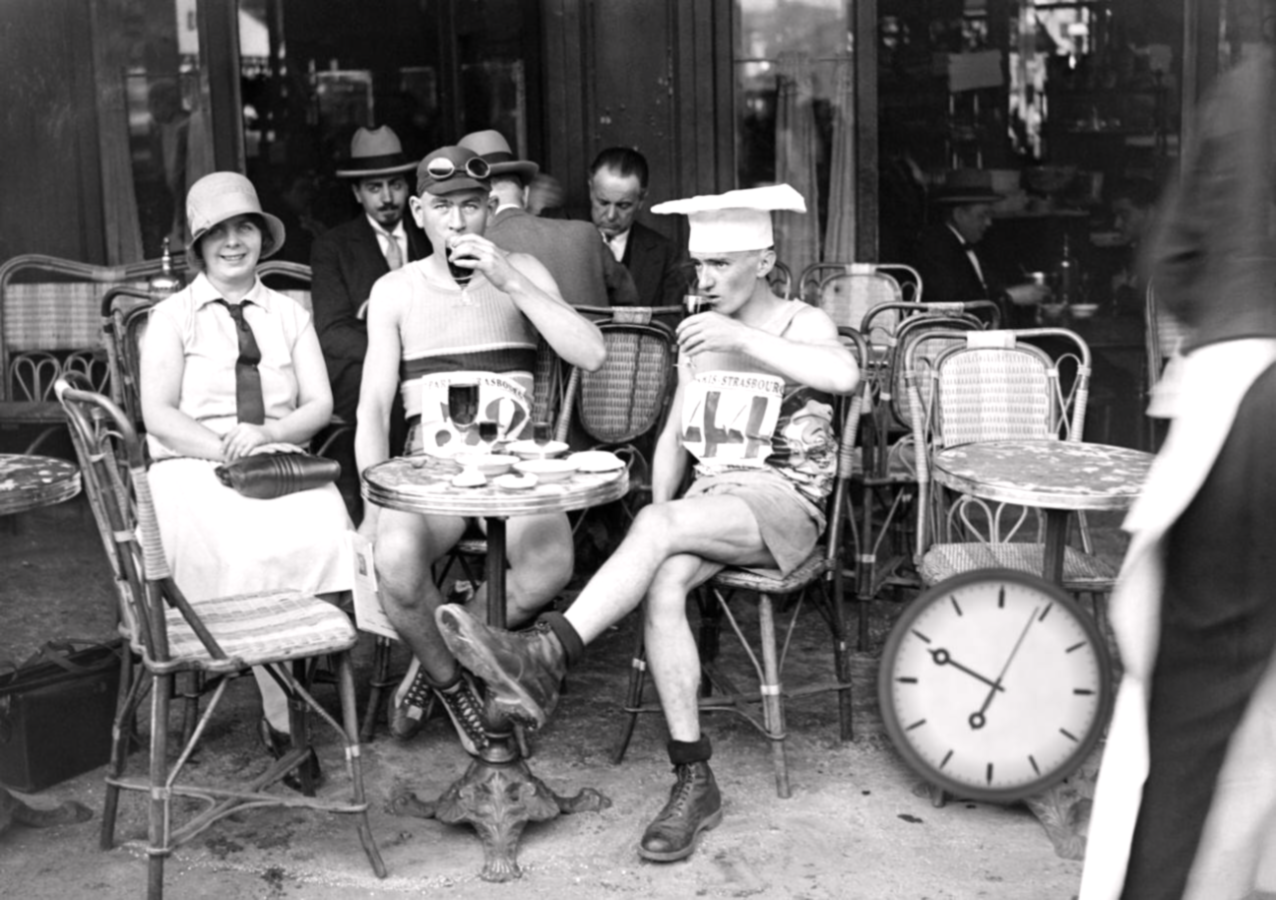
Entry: 6h49m04s
